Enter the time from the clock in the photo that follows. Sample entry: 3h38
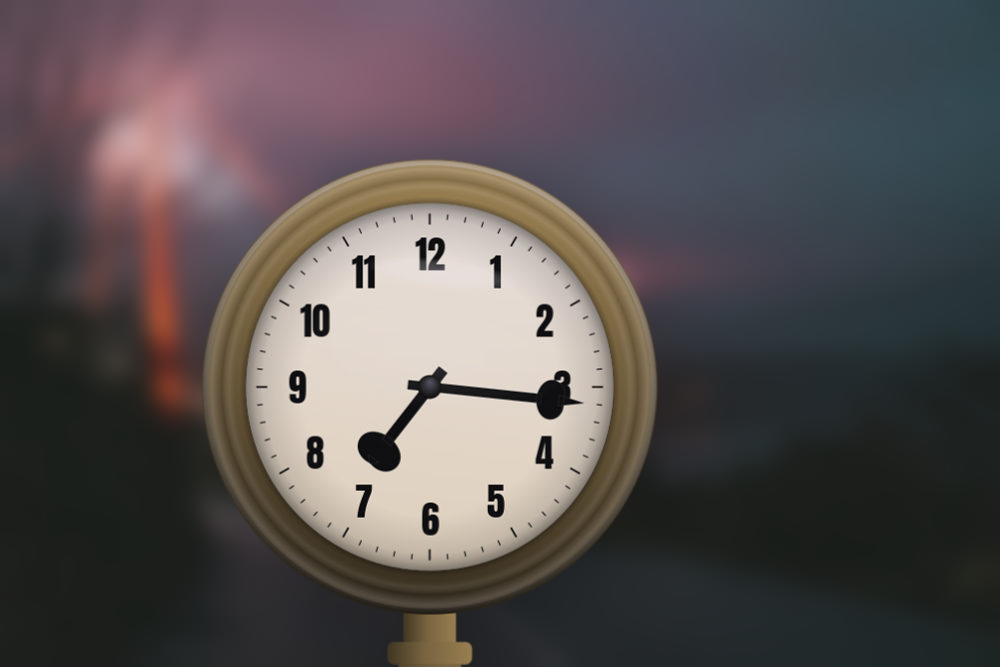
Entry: 7h16
